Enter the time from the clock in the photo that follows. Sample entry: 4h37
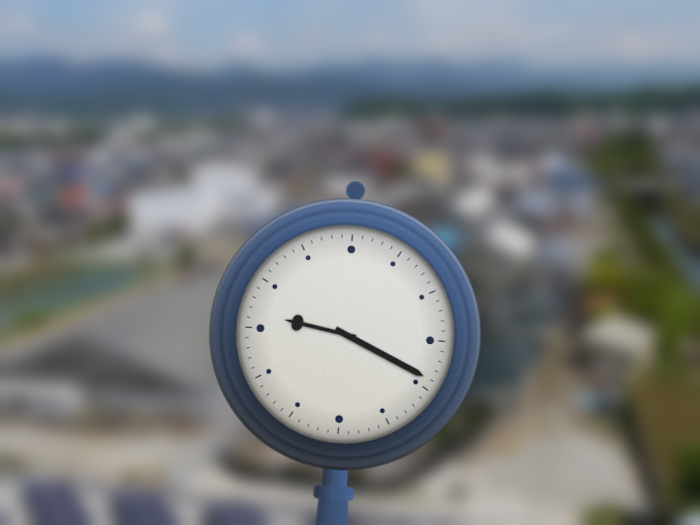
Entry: 9h19
